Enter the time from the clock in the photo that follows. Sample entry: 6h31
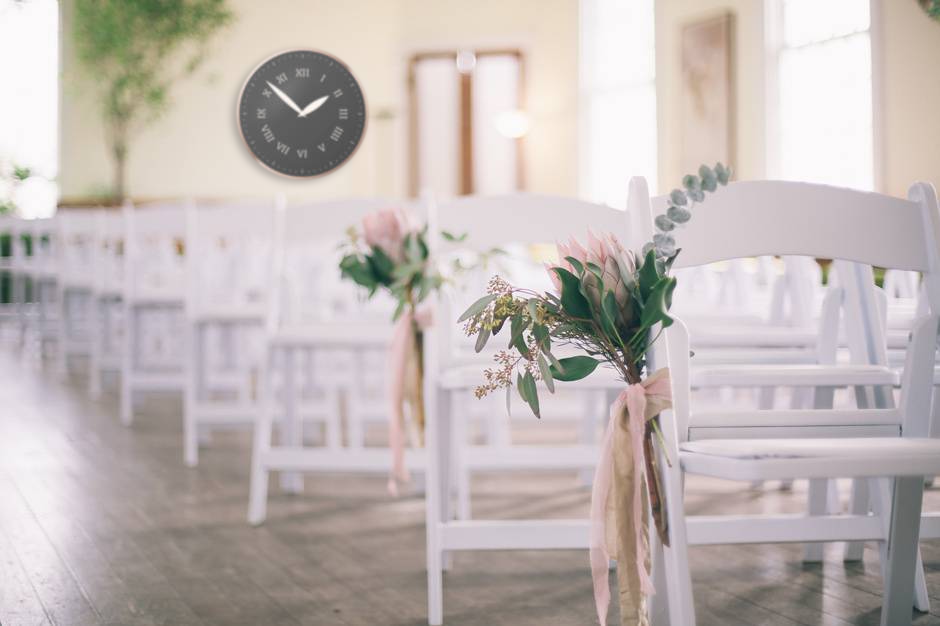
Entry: 1h52
